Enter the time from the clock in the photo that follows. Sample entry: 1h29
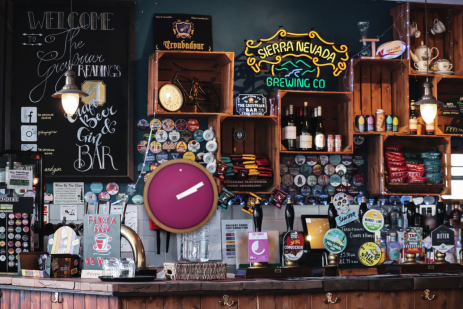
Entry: 2h10
